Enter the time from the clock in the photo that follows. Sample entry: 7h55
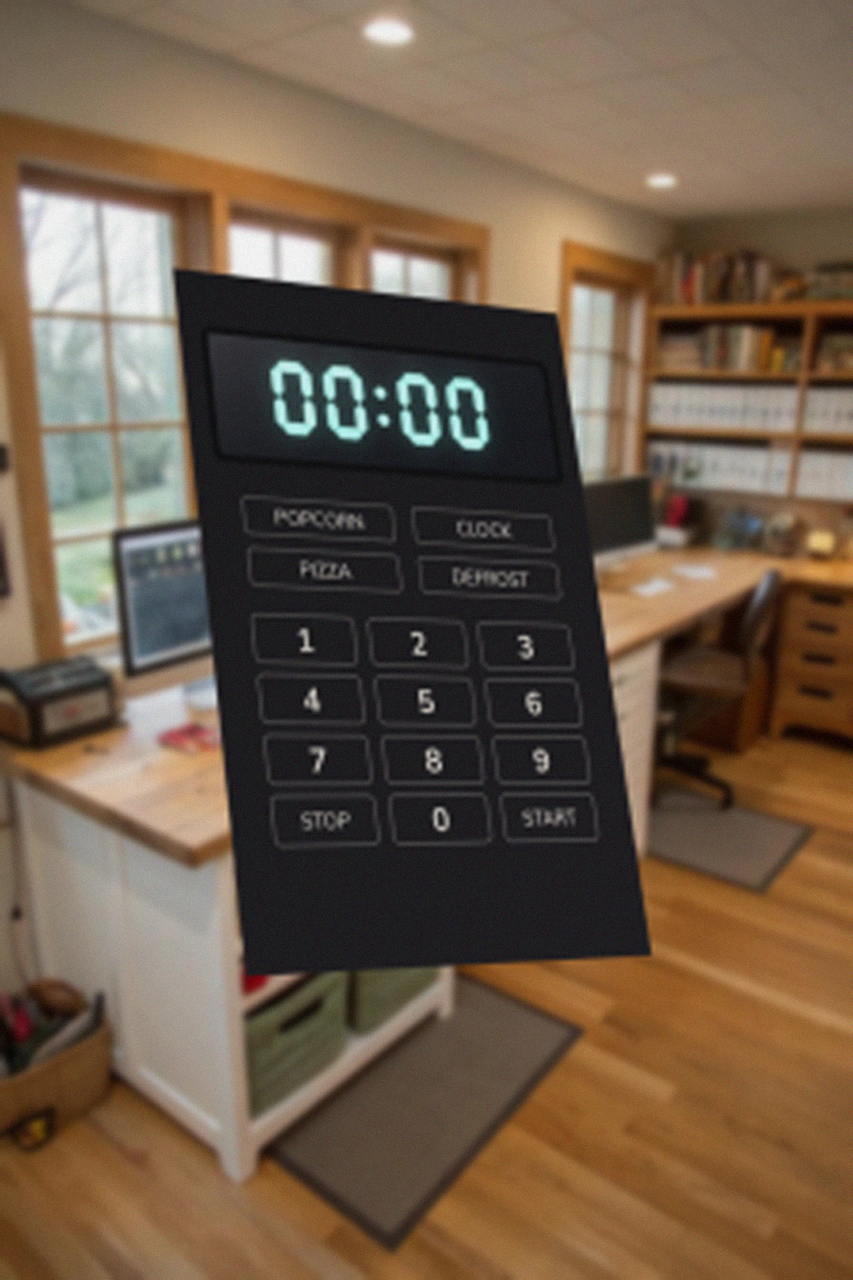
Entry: 0h00
